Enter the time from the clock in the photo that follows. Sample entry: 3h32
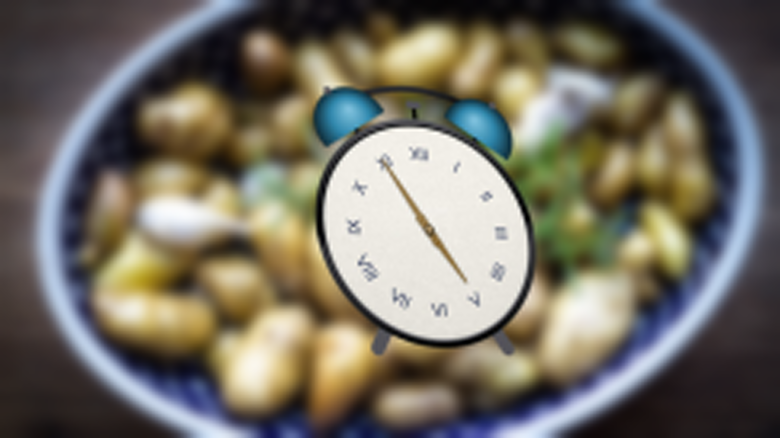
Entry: 4h55
